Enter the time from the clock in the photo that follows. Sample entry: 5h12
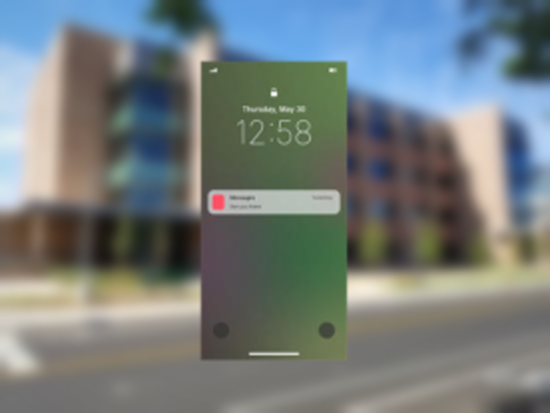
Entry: 12h58
